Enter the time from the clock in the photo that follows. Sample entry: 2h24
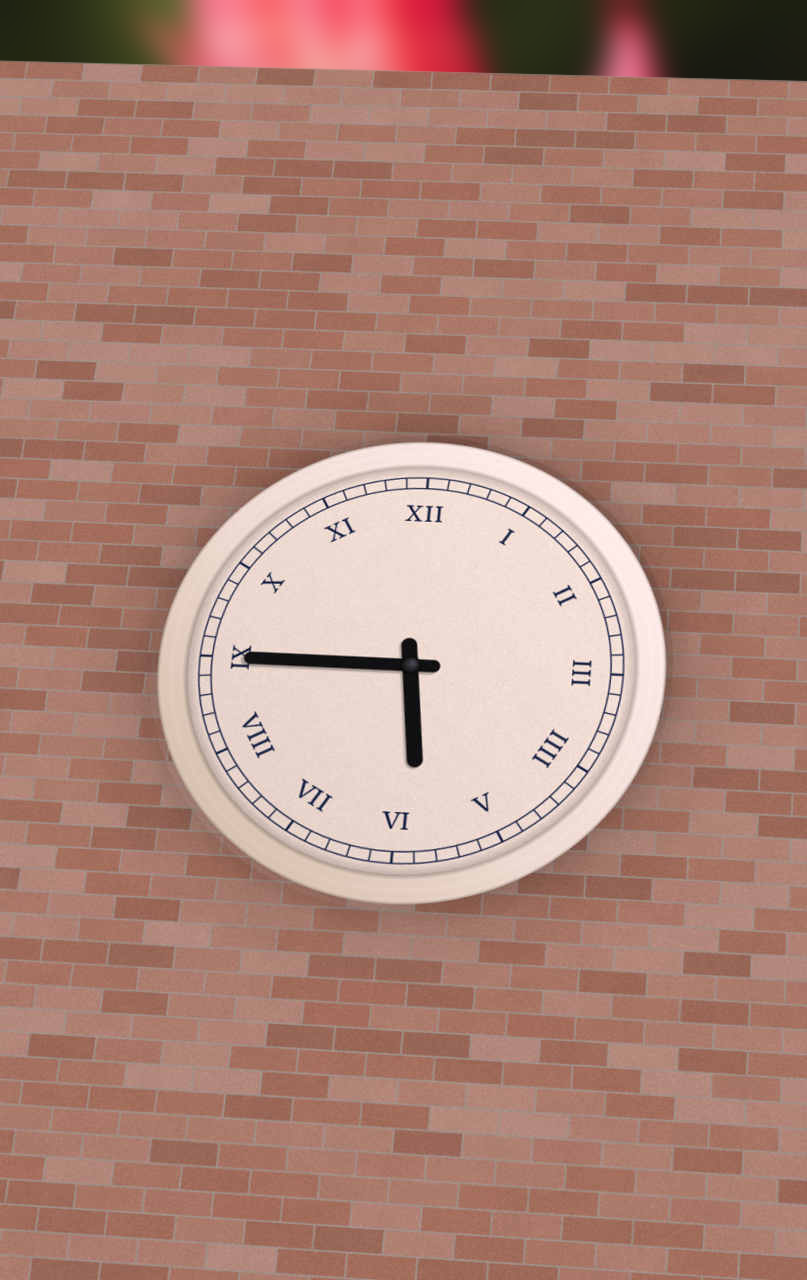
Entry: 5h45
